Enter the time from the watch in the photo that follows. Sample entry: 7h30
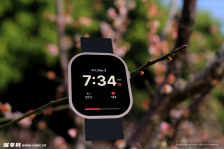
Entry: 7h34
